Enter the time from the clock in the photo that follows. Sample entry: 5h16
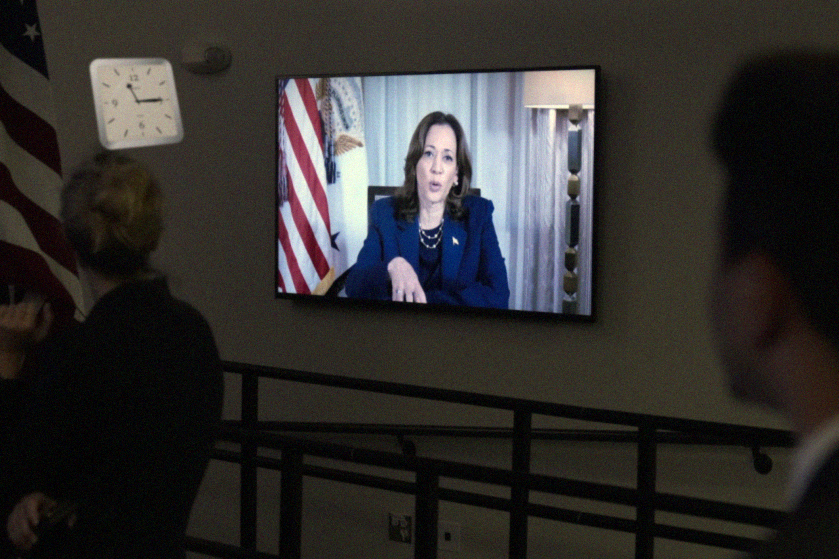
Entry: 11h15
